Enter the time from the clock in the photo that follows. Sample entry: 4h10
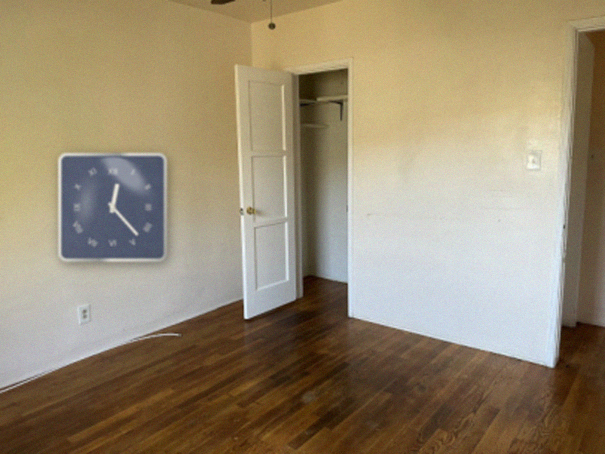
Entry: 12h23
